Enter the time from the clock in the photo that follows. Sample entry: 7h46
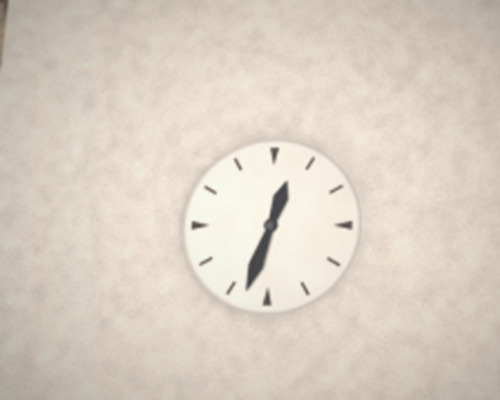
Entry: 12h33
